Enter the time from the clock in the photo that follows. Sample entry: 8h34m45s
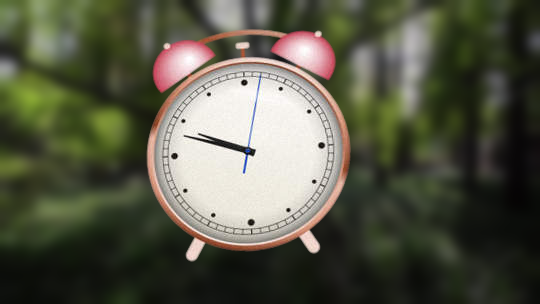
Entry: 9h48m02s
